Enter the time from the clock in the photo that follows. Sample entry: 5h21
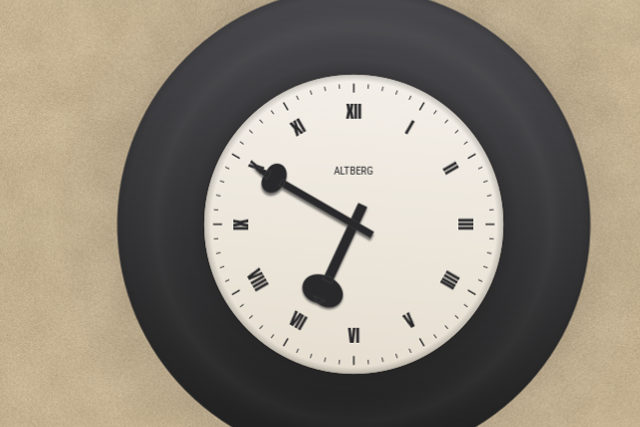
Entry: 6h50
